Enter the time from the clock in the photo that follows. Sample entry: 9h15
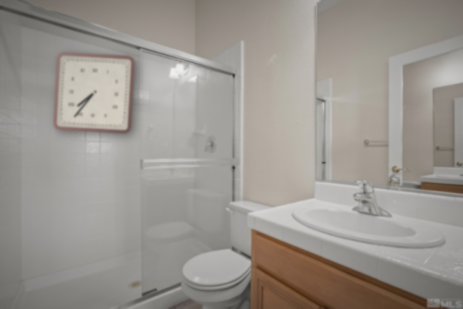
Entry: 7h36
